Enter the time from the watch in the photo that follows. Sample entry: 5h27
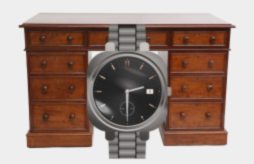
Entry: 2h30
